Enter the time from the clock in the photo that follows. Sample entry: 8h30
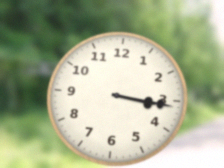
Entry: 3h16
